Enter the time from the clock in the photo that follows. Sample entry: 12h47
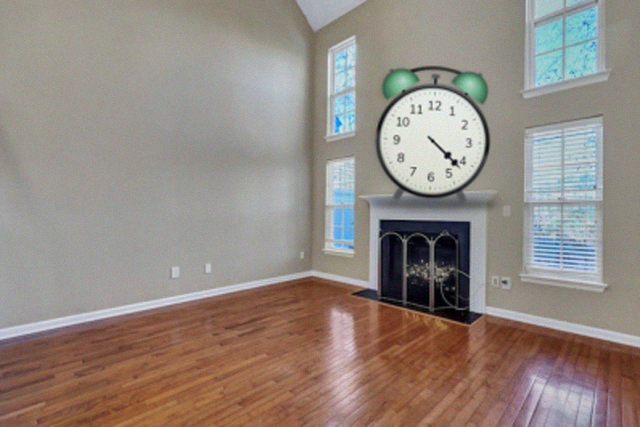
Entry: 4h22
